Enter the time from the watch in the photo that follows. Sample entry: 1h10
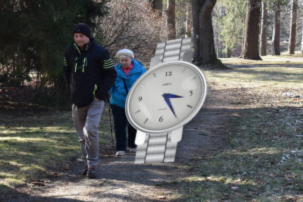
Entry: 3h25
